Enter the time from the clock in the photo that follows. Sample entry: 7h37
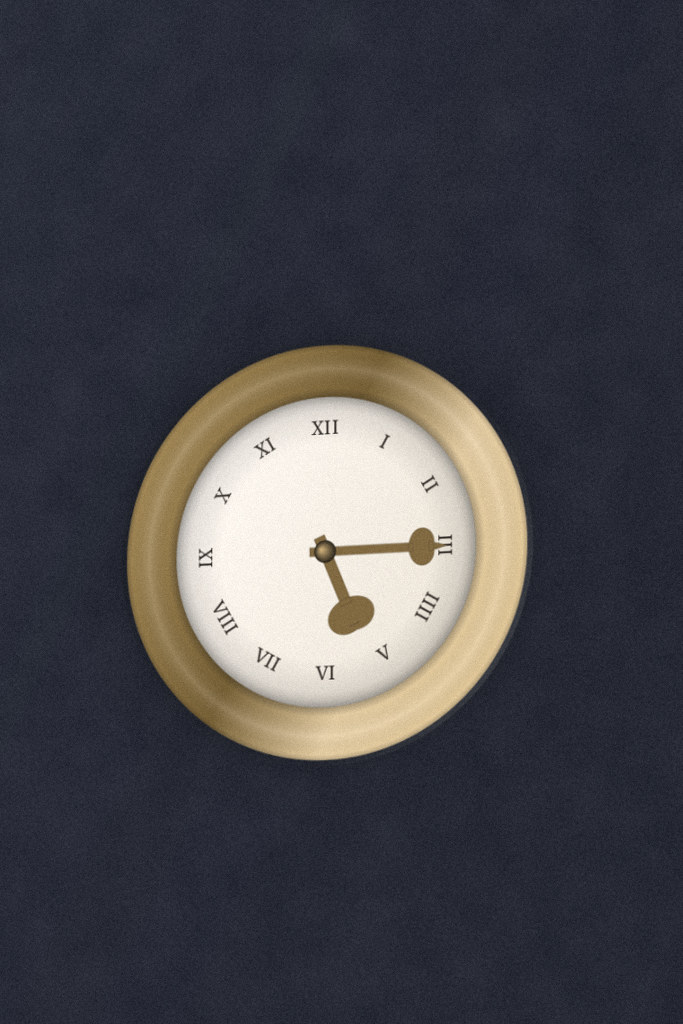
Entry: 5h15
